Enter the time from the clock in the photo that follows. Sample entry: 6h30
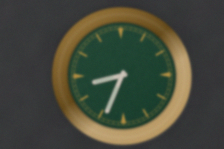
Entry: 8h34
